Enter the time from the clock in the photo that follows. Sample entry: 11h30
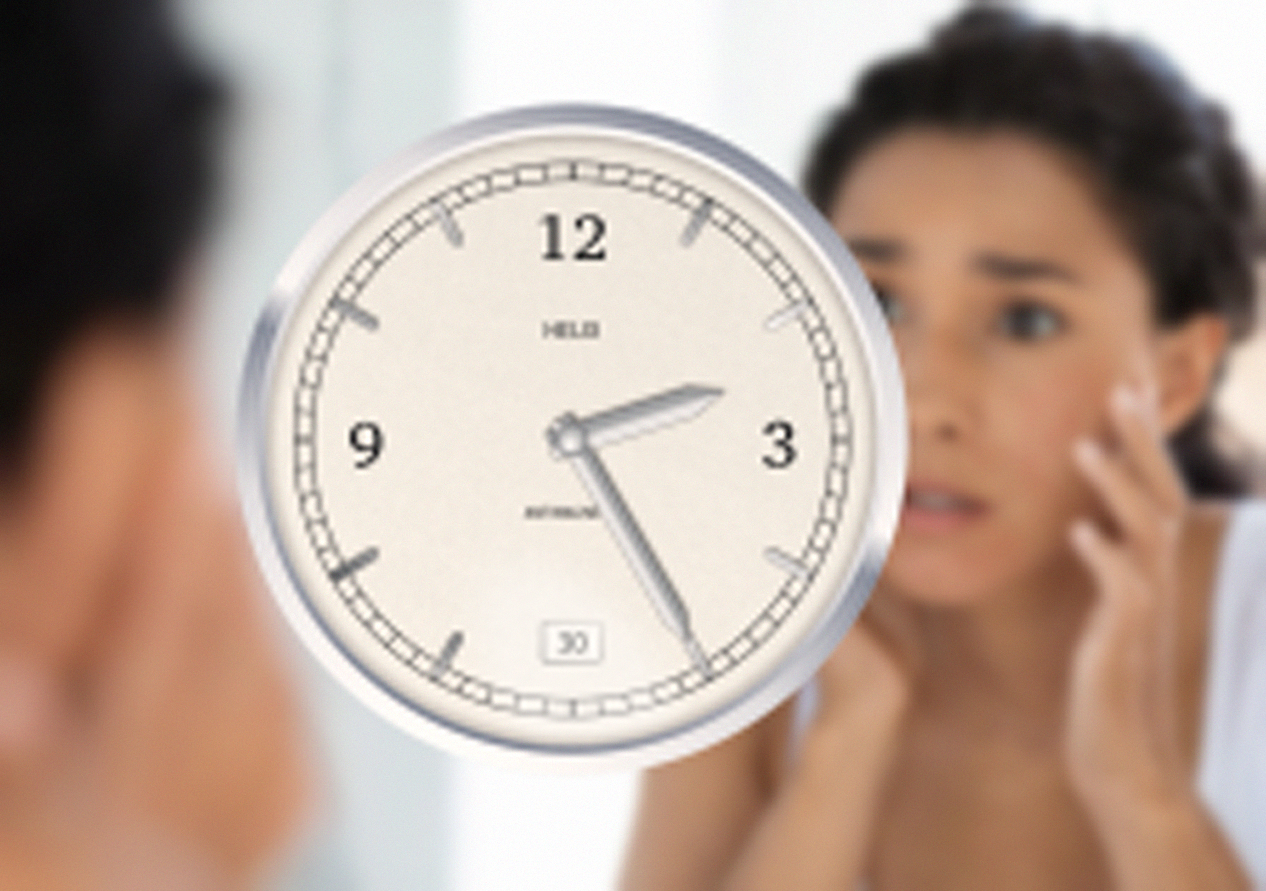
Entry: 2h25
